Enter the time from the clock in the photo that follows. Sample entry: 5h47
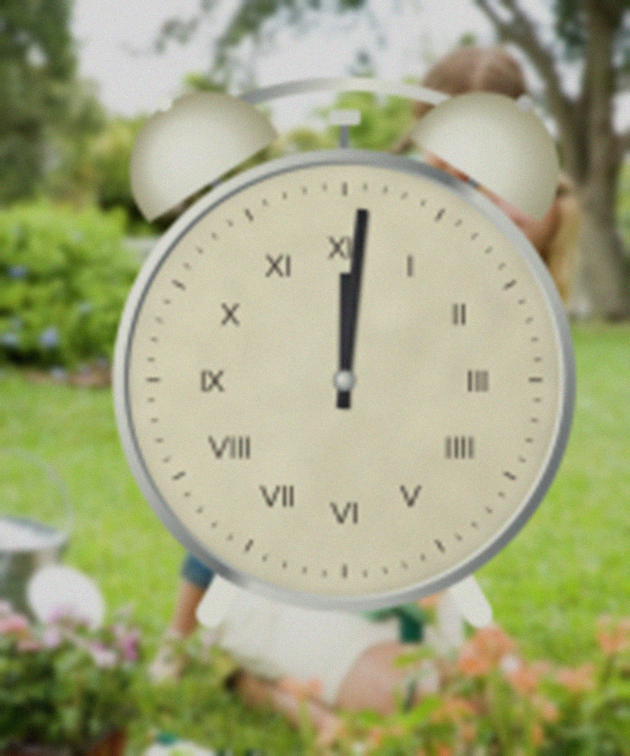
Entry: 12h01
